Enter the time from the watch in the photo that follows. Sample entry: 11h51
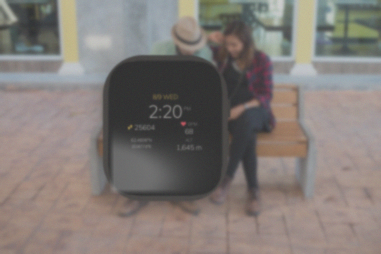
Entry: 2h20
